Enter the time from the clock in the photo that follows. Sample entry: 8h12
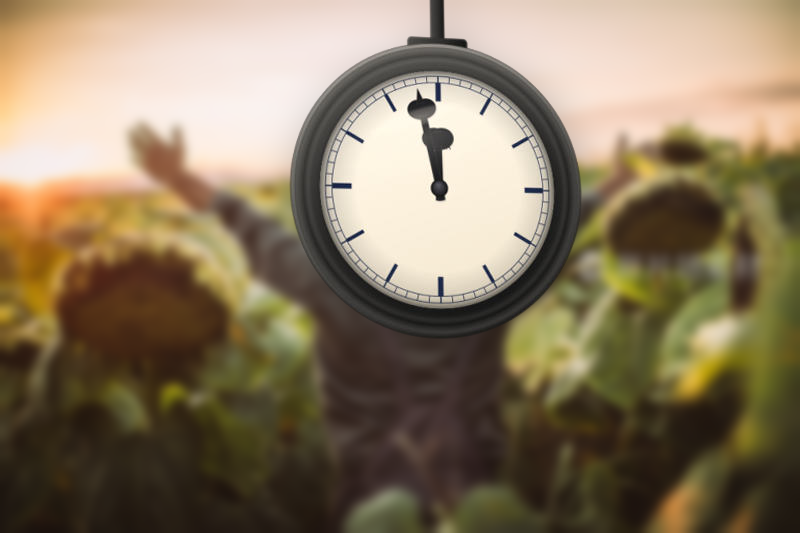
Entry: 11h58
